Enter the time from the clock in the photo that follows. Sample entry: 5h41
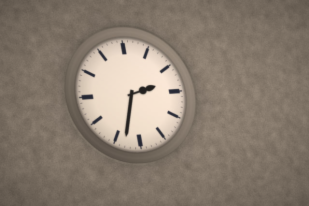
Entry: 2h33
